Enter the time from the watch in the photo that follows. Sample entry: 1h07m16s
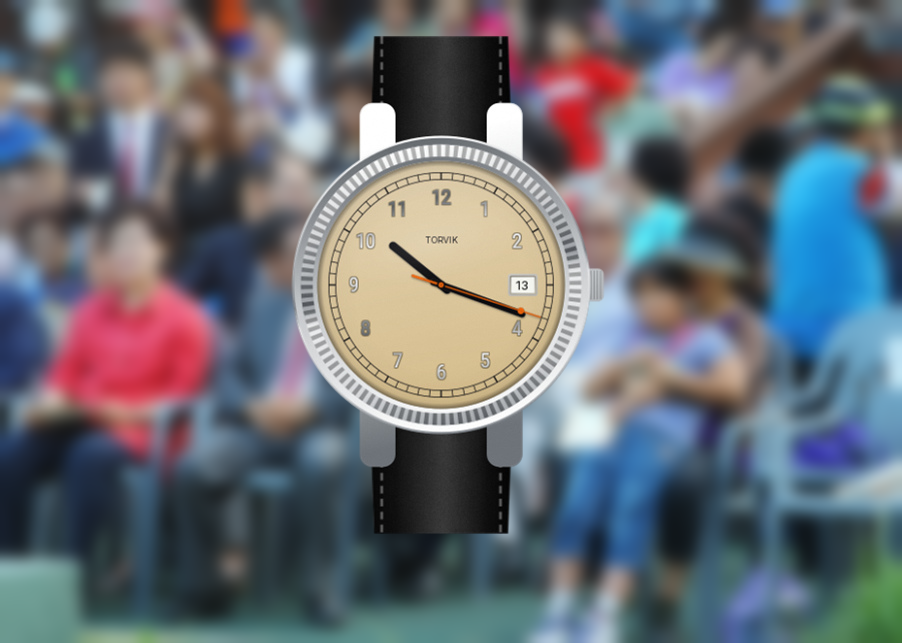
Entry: 10h18m18s
